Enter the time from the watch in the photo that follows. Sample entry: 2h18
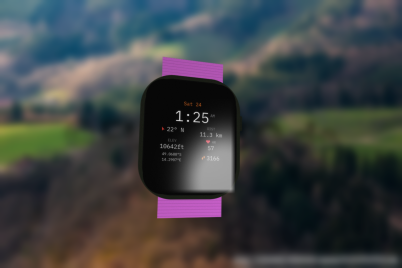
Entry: 1h25
